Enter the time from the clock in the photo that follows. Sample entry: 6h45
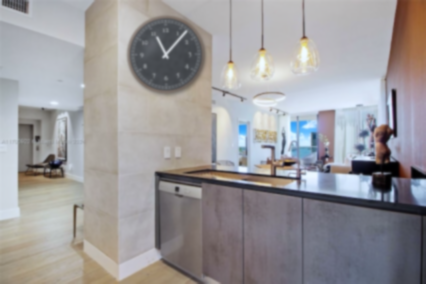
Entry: 11h07
